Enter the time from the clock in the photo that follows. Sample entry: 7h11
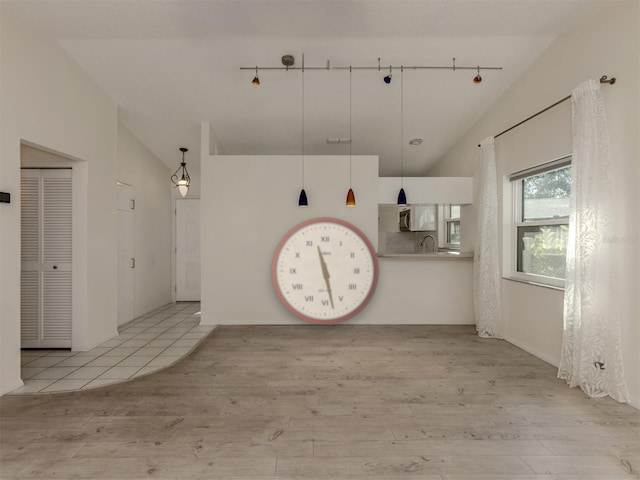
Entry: 11h28
